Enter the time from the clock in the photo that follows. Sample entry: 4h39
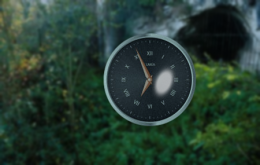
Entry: 6h56
